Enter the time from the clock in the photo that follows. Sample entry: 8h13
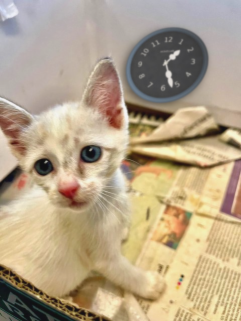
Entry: 1h27
